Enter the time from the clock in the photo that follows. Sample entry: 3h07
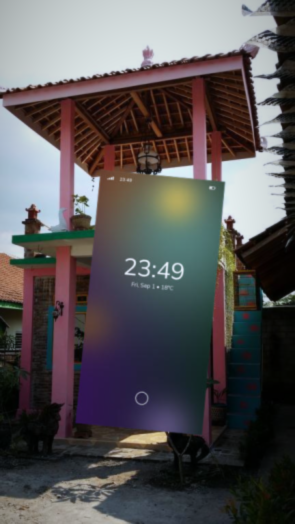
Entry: 23h49
